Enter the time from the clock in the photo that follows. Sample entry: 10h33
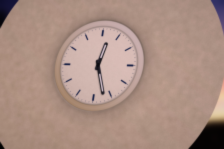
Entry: 12h27
